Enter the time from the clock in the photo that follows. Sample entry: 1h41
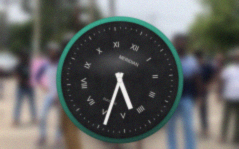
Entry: 4h29
